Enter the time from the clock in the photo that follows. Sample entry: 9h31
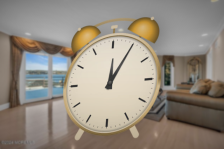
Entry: 12h05
